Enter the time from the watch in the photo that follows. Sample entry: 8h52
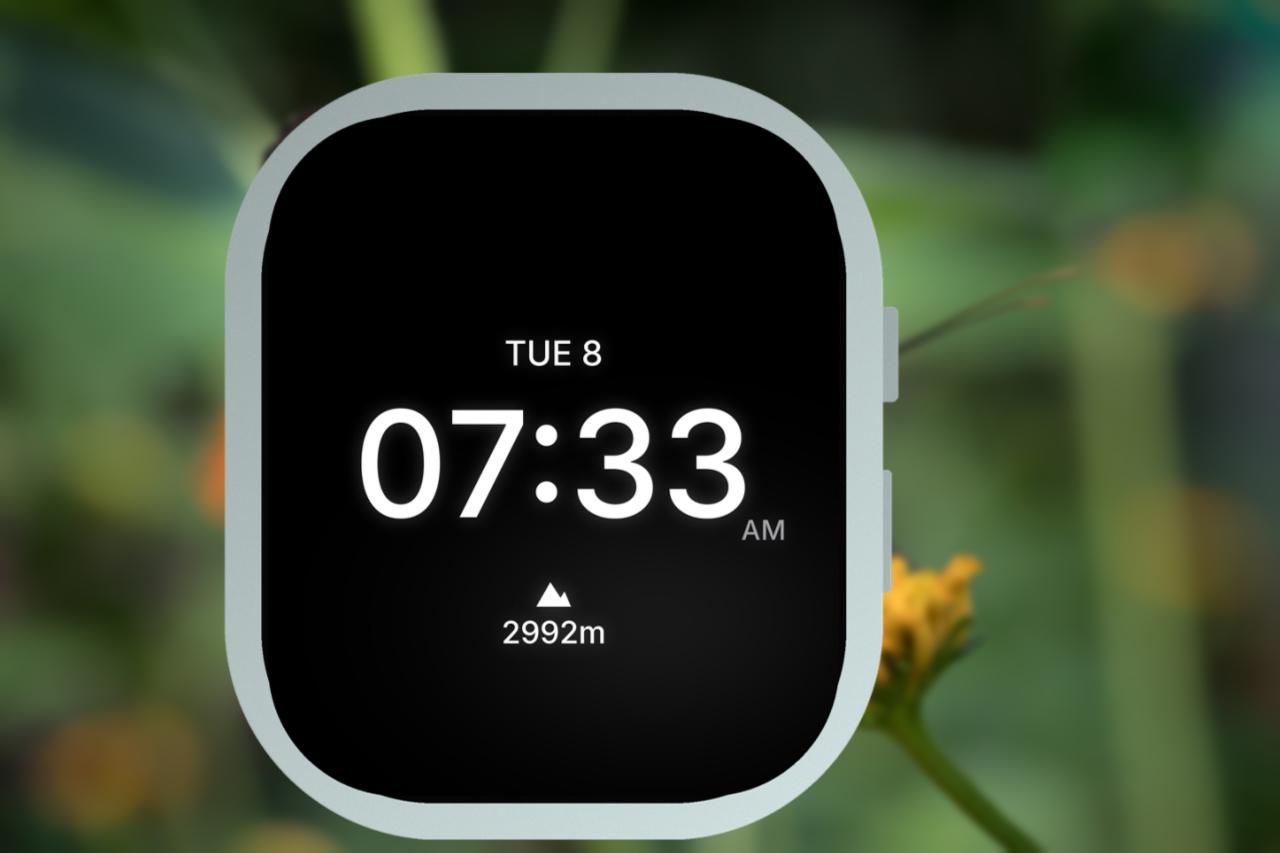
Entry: 7h33
